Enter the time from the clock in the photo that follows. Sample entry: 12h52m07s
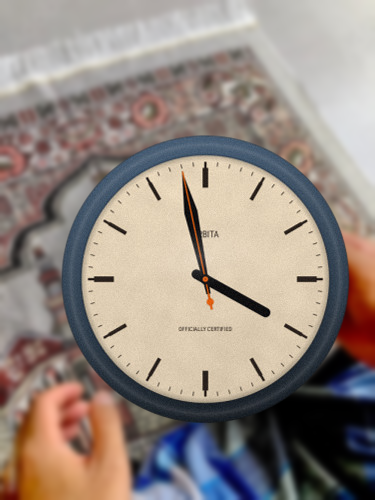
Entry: 3h57m58s
